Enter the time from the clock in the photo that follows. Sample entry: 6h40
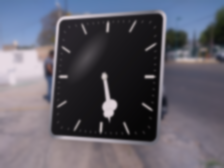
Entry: 5h28
